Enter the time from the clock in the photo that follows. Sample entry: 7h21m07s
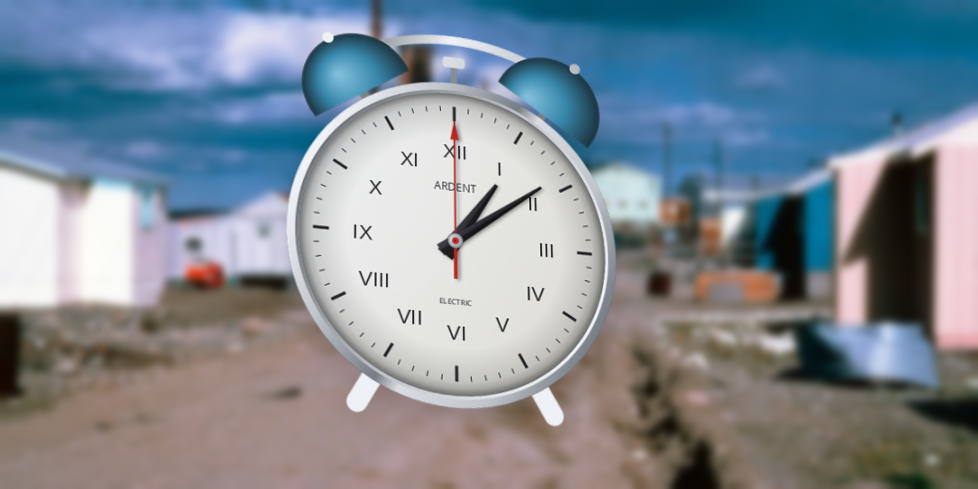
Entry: 1h09m00s
